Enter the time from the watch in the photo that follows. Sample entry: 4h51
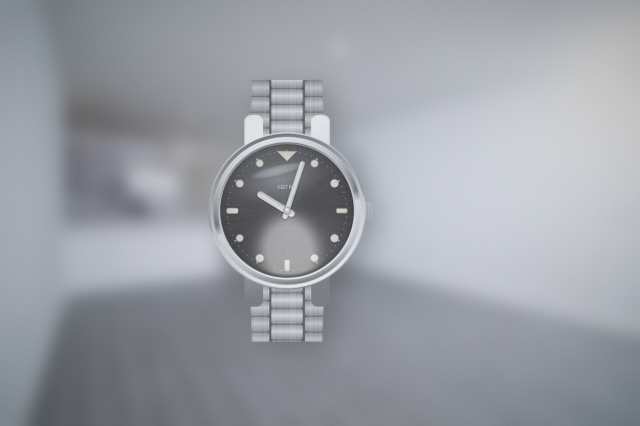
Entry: 10h03
